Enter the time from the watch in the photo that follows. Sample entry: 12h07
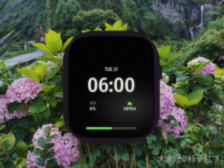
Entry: 6h00
